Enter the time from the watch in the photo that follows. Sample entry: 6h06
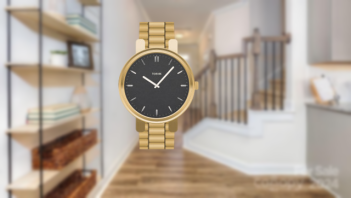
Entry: 10h07
